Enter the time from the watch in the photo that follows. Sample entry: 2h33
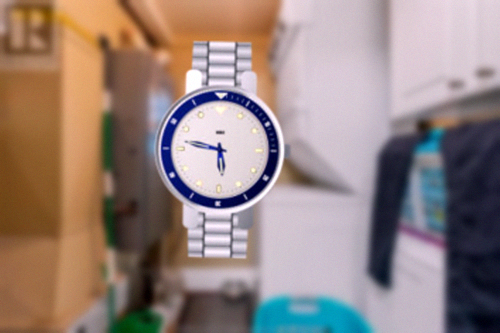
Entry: 5h47
